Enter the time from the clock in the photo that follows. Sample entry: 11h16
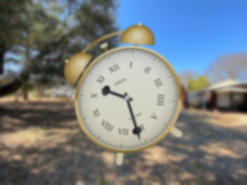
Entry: 10h31
